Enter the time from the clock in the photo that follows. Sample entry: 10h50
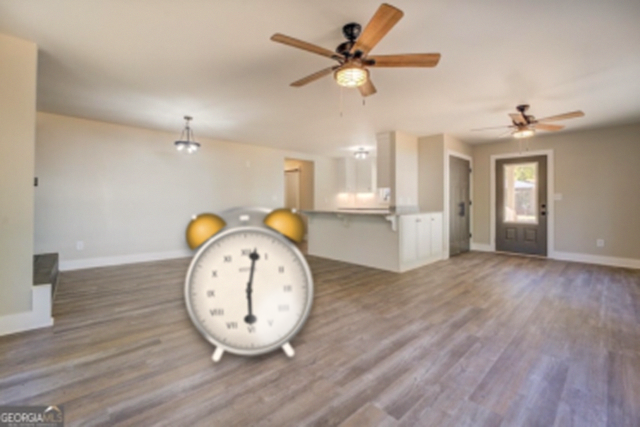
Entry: 6h02
